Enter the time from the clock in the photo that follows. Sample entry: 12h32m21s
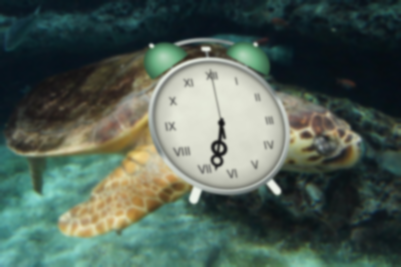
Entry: 6h33m00s
